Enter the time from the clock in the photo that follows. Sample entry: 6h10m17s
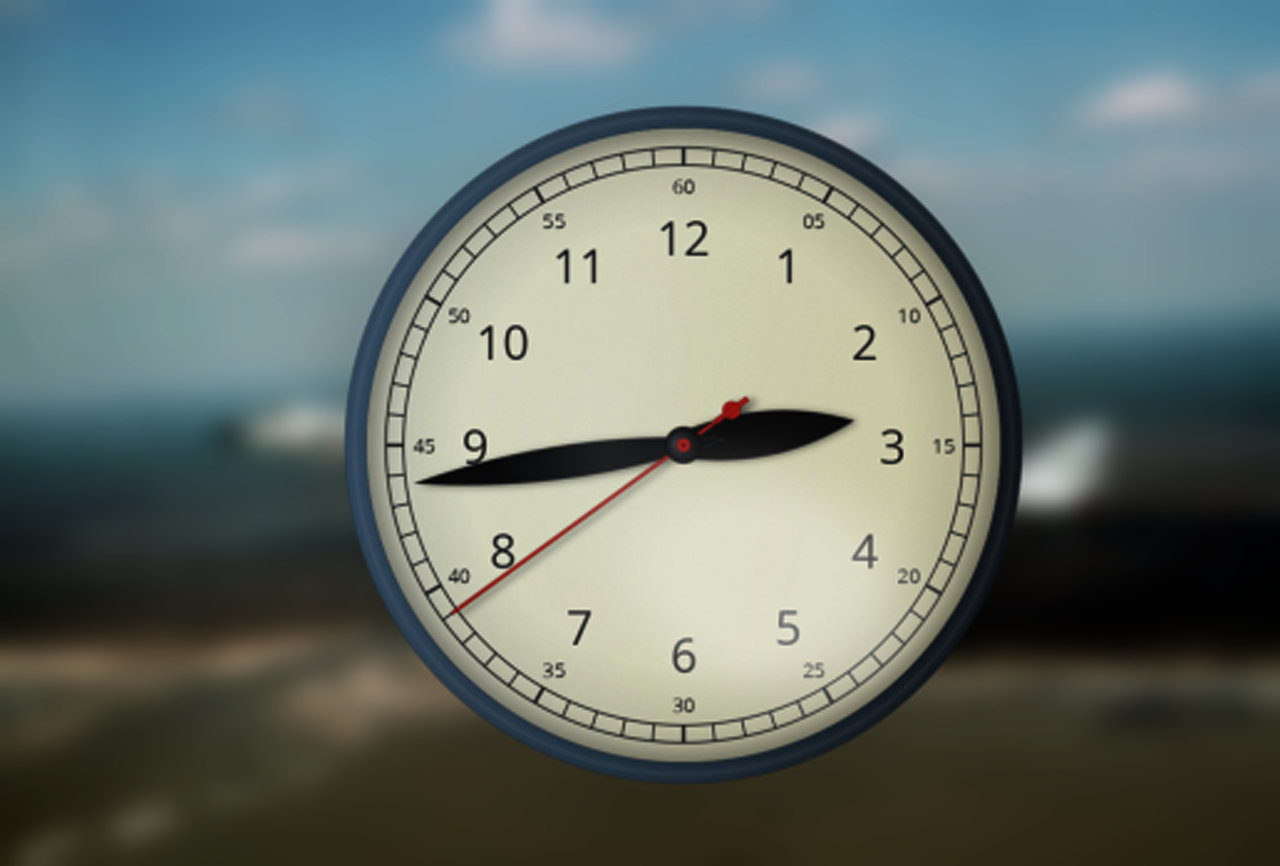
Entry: 2h43m39s
